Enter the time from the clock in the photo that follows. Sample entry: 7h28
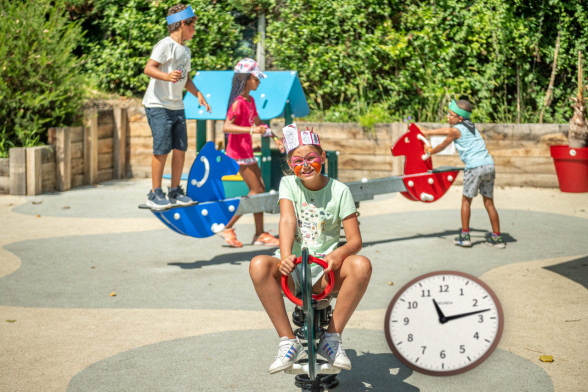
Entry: 11h13
